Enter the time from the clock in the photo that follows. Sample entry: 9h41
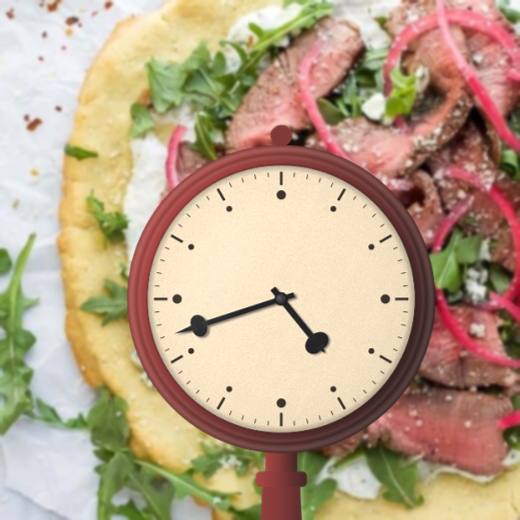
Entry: 4h42
